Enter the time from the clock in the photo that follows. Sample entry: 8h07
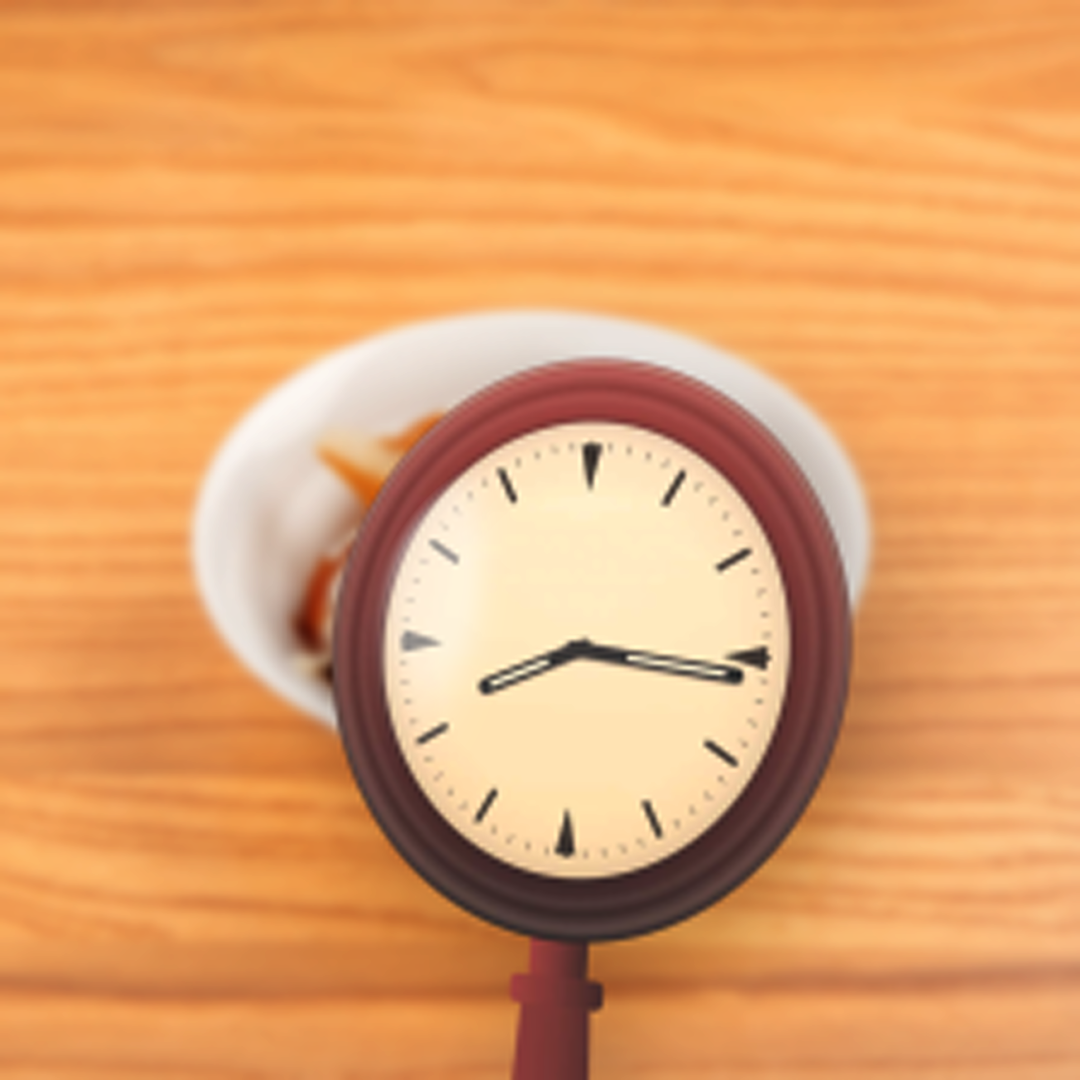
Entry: 8h16
